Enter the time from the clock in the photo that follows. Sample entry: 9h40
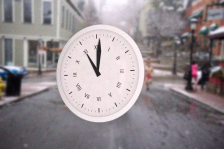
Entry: 11h01
